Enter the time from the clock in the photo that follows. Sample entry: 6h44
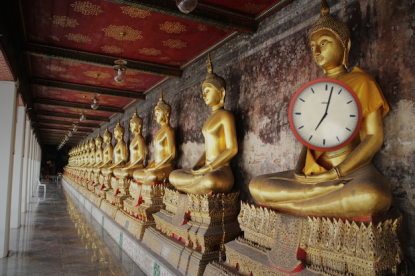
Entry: 7h02
